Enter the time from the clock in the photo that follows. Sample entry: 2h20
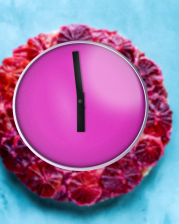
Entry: 5h59
